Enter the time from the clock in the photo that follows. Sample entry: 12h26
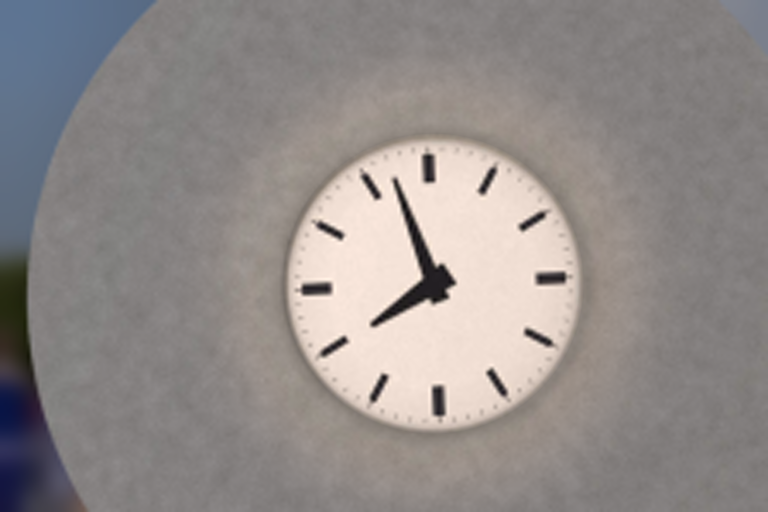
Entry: 7h57
